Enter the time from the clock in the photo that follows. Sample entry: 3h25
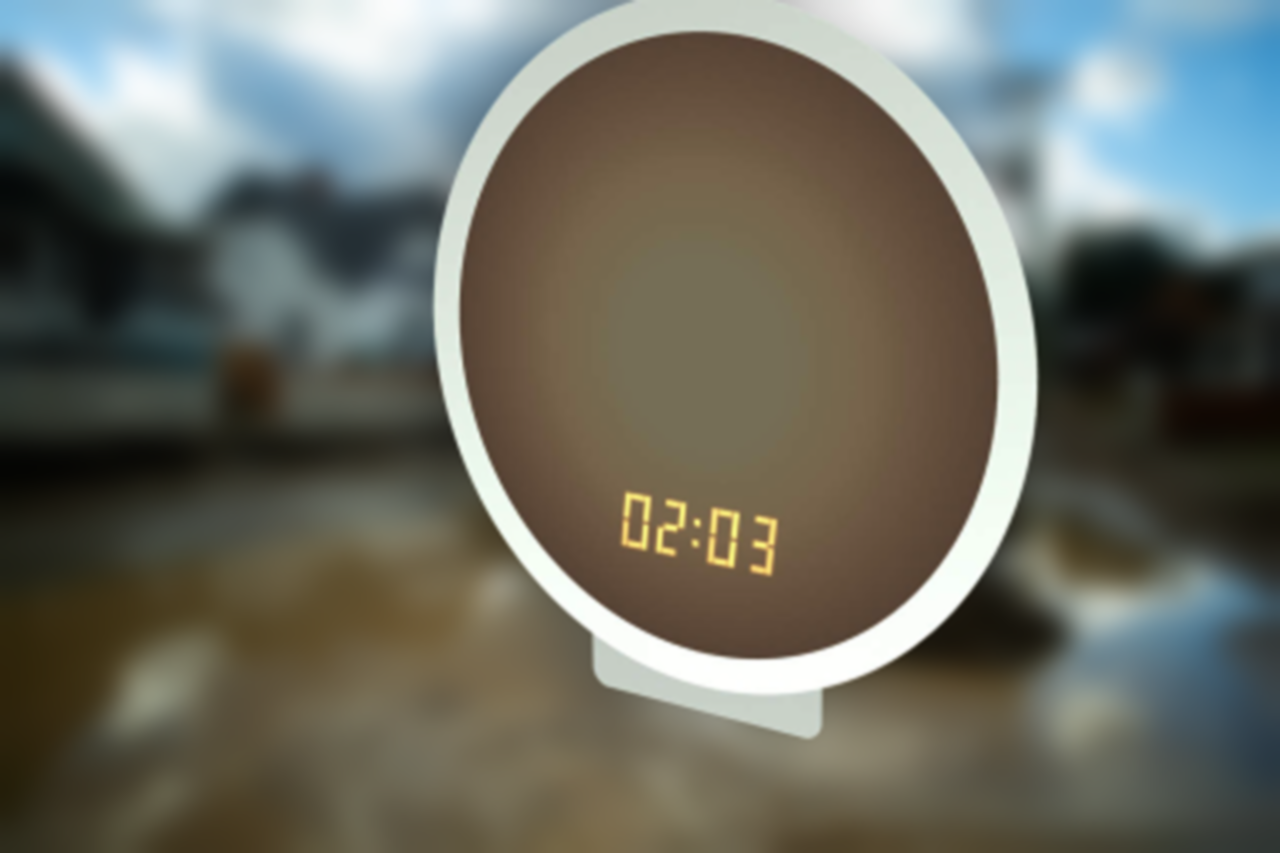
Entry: 2h03
